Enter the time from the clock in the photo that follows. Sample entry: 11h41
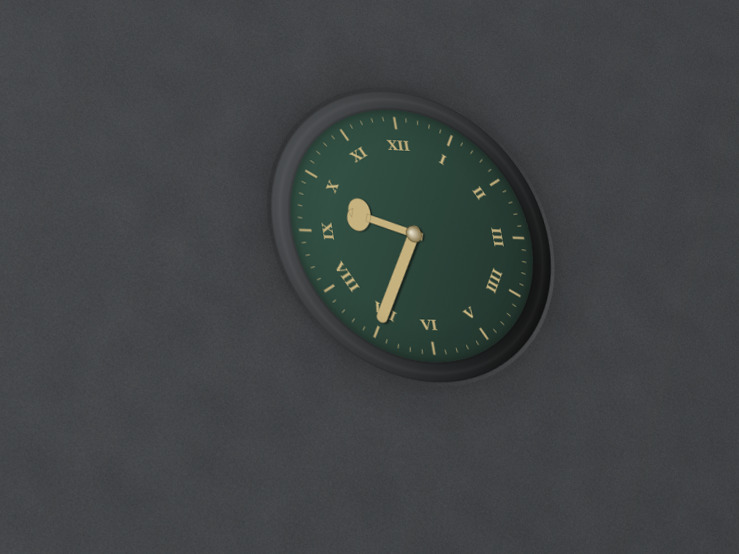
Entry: 9h35
